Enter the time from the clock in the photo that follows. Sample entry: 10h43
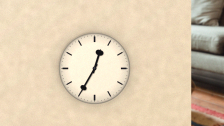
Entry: 12h35
